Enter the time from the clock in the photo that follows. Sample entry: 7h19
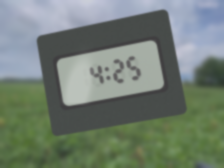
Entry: 4h25
